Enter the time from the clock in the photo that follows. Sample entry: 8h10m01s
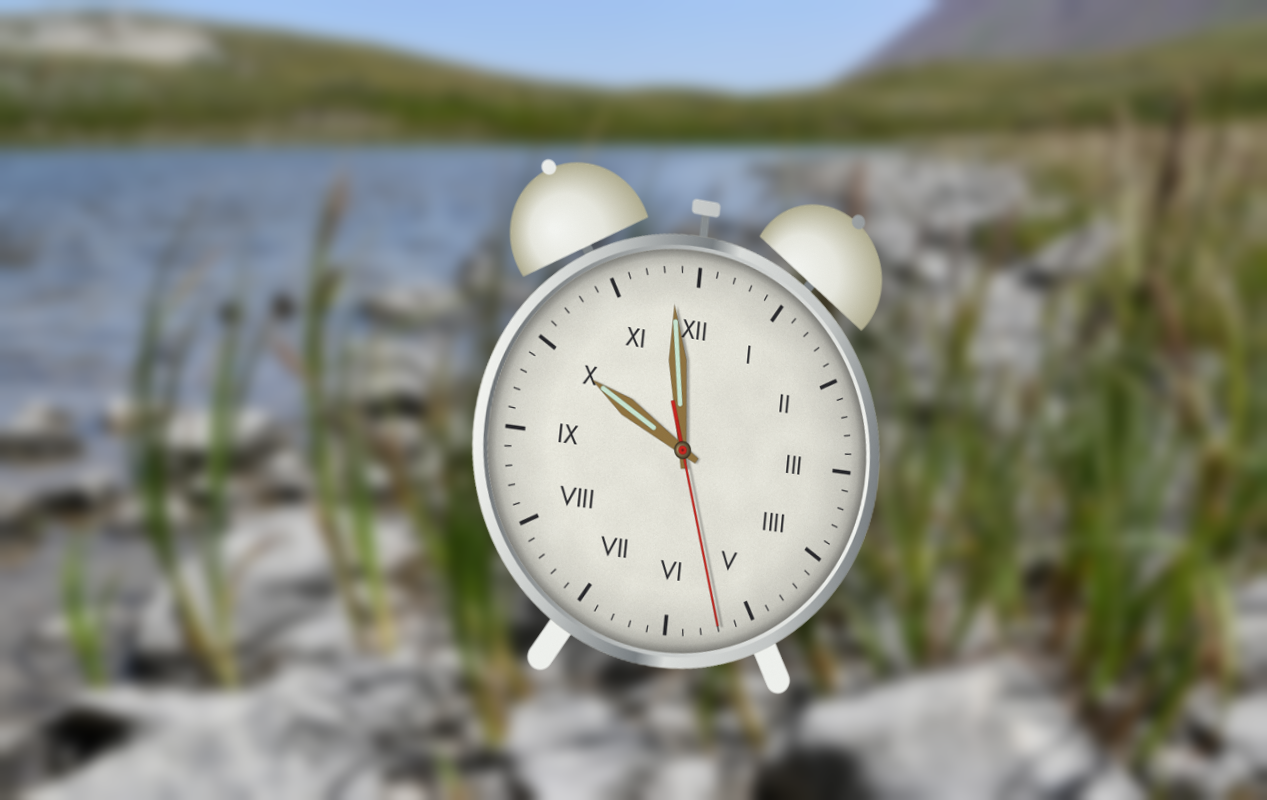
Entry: 9h58m27s
